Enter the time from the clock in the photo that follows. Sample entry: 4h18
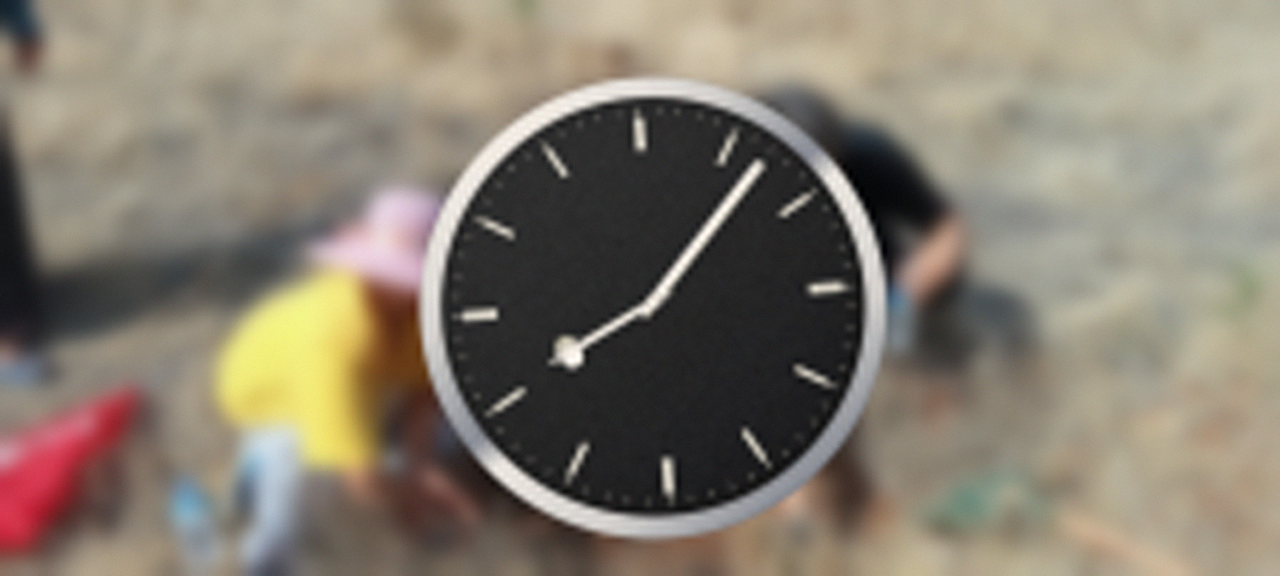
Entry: 8h07
